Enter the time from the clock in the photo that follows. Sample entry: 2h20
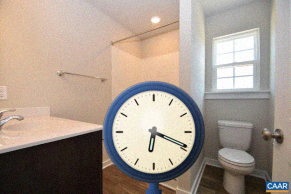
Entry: 6h19
